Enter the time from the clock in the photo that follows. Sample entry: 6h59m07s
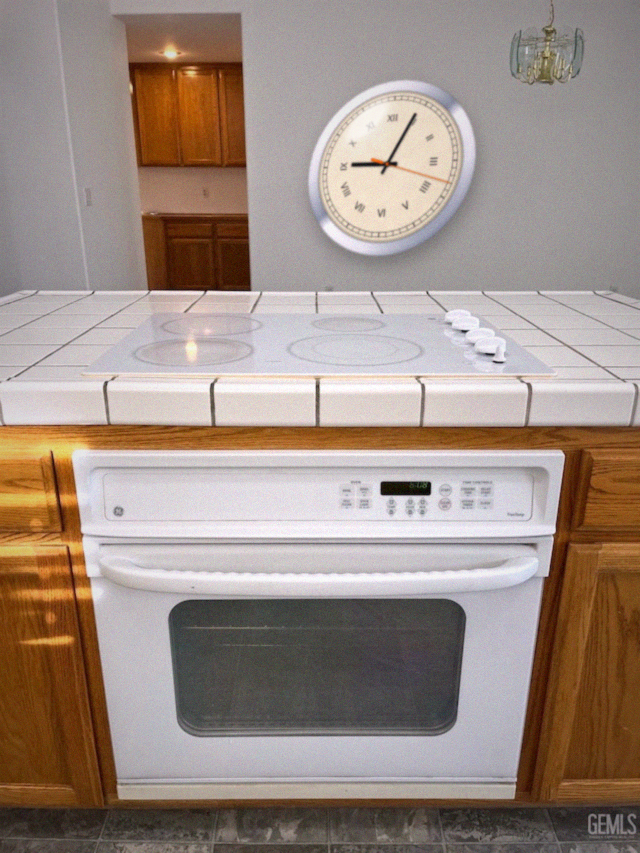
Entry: 9h04m18s
